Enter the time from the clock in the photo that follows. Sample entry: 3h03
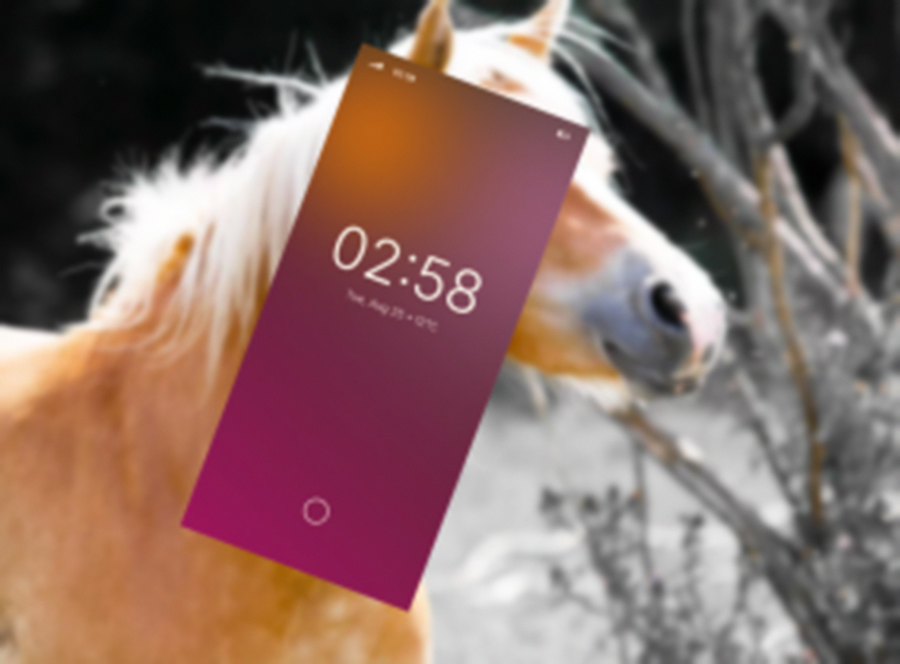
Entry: 2h58
